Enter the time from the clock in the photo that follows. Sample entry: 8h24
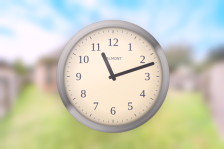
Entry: 11h12
